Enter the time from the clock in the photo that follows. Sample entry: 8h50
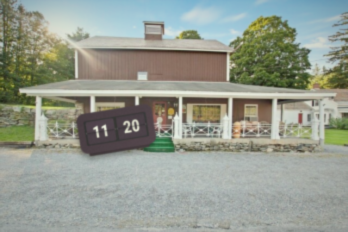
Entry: 11h20
